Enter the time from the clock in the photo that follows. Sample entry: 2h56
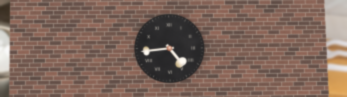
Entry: 4h44
